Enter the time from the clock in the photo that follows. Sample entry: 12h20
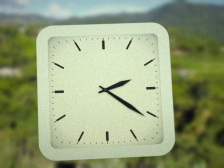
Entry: 2h21
